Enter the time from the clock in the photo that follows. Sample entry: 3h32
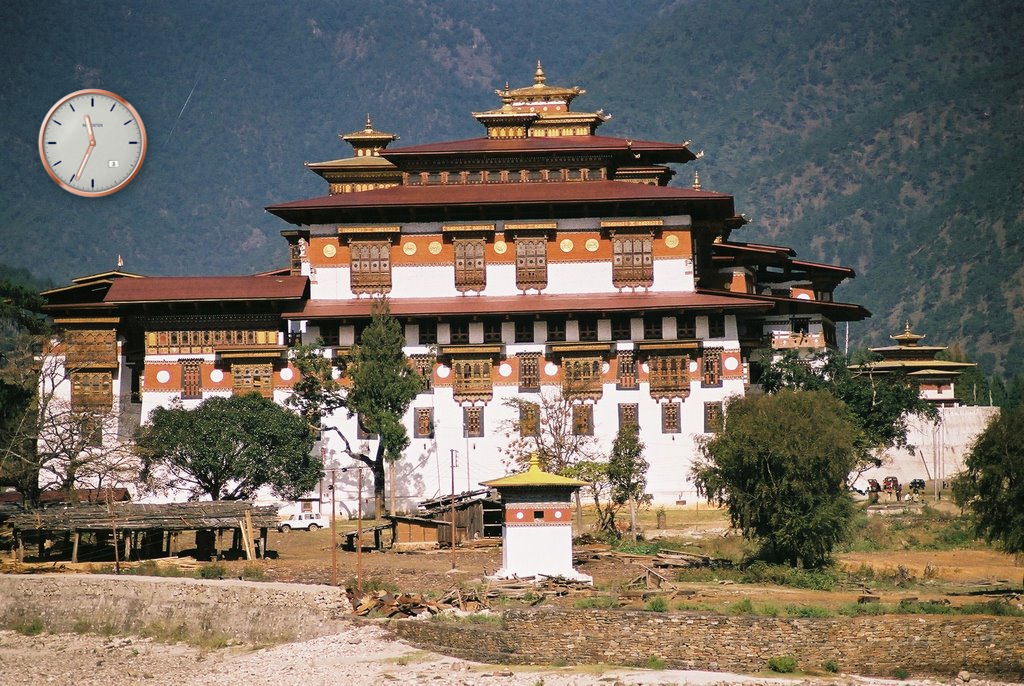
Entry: 11h34
